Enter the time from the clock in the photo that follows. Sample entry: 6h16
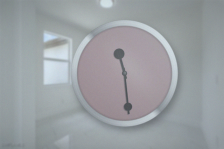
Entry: 11h29
